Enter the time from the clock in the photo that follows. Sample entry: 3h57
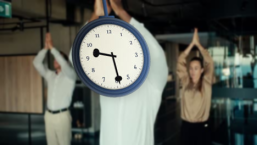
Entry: 9h29
